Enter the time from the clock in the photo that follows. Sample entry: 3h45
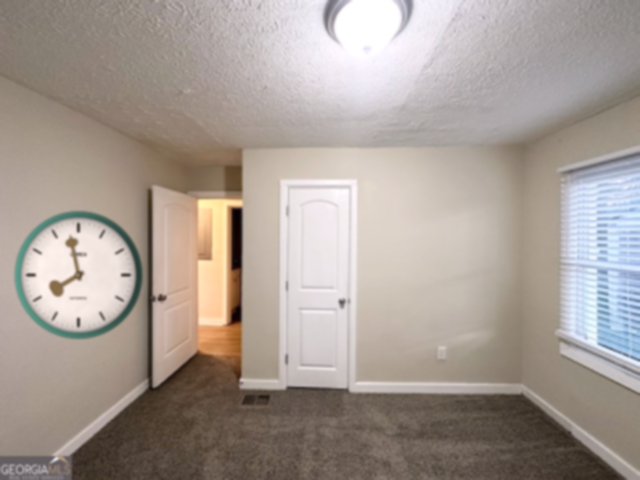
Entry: 7h58
